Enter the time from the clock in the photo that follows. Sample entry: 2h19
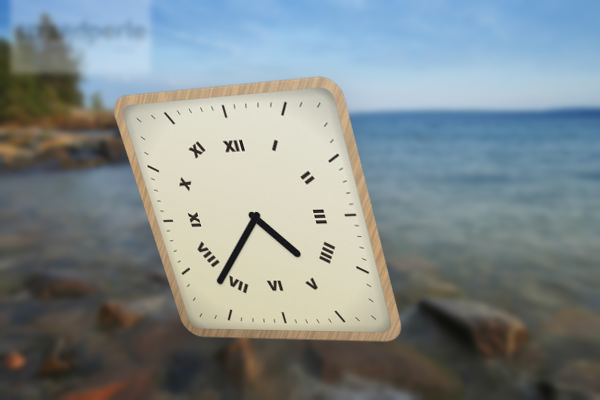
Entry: 4h37
